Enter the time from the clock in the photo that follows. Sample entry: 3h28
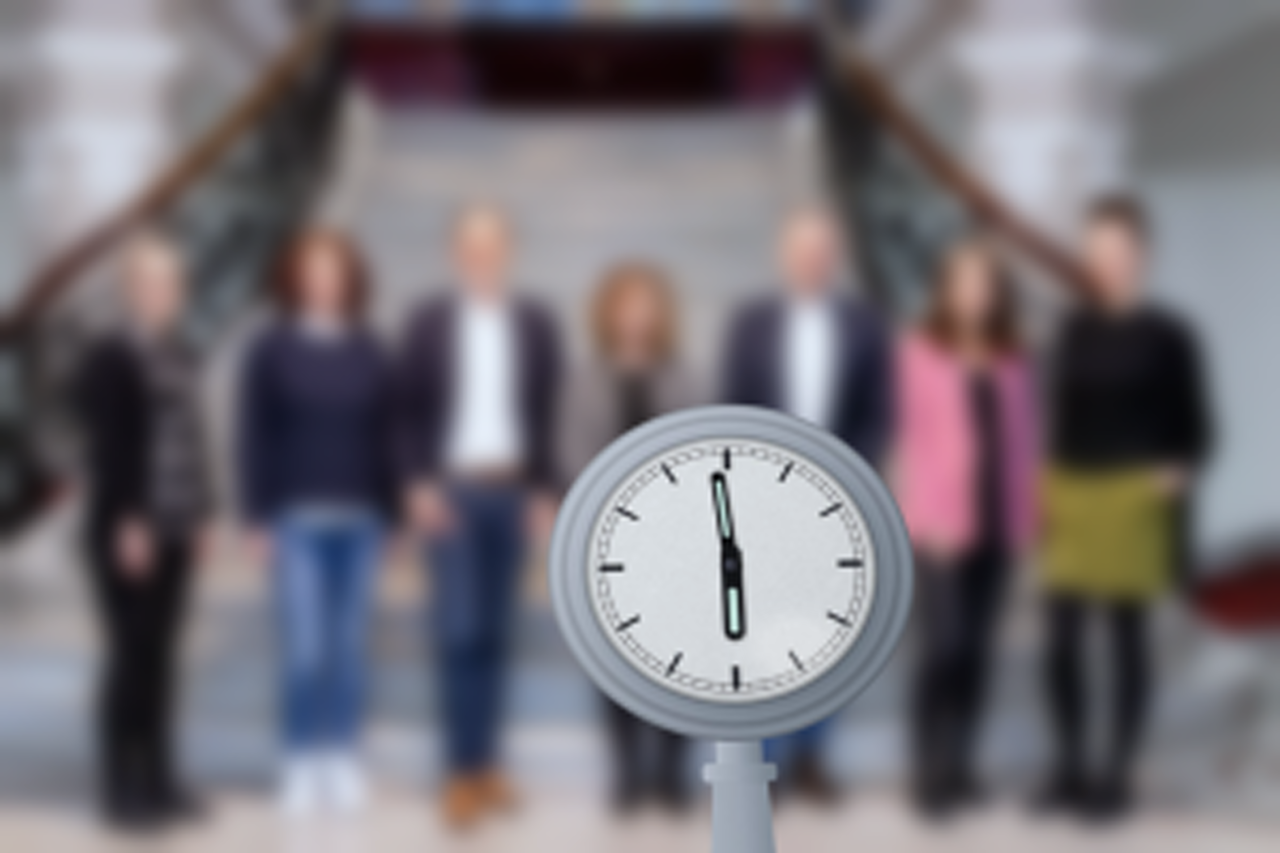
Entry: 5h59
